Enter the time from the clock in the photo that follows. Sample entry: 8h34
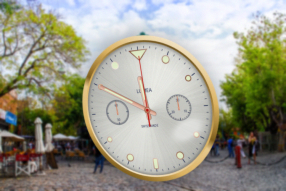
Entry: 11h50
